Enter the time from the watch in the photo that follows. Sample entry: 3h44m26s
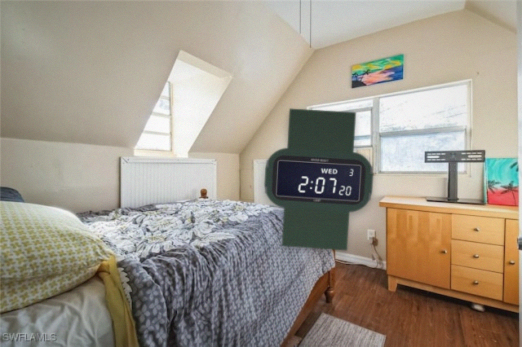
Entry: 2h07m20s
